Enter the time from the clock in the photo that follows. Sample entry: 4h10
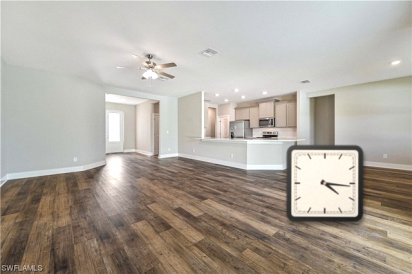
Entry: 4h16
